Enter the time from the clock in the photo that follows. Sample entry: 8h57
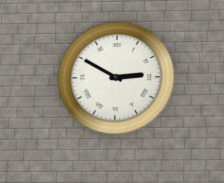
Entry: 2h50
